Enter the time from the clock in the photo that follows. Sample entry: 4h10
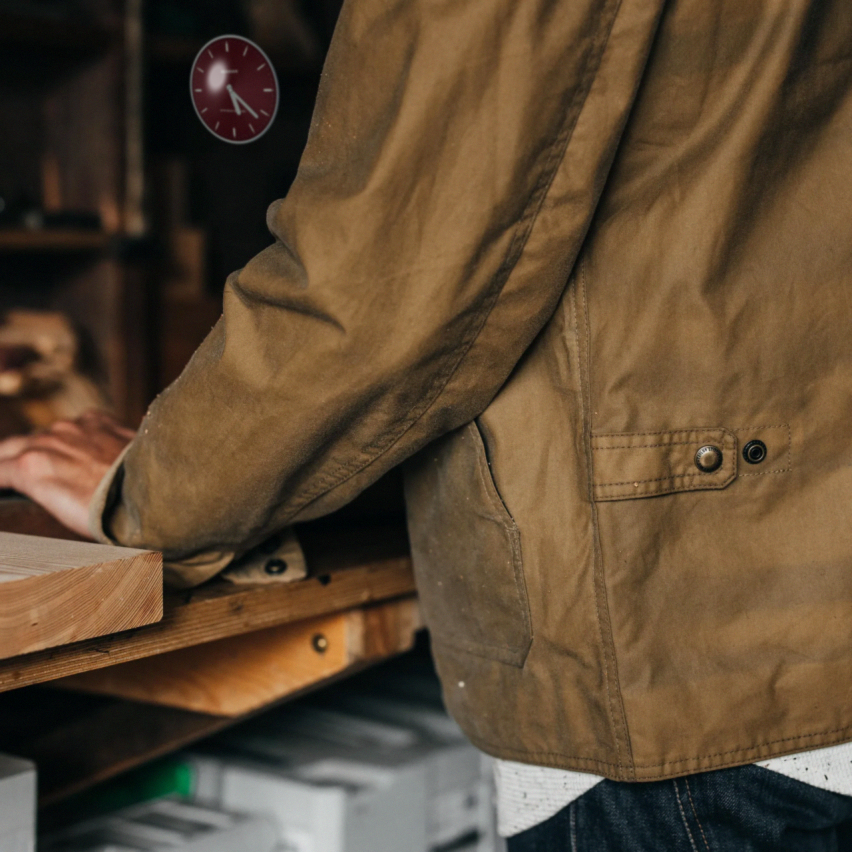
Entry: 5h22
